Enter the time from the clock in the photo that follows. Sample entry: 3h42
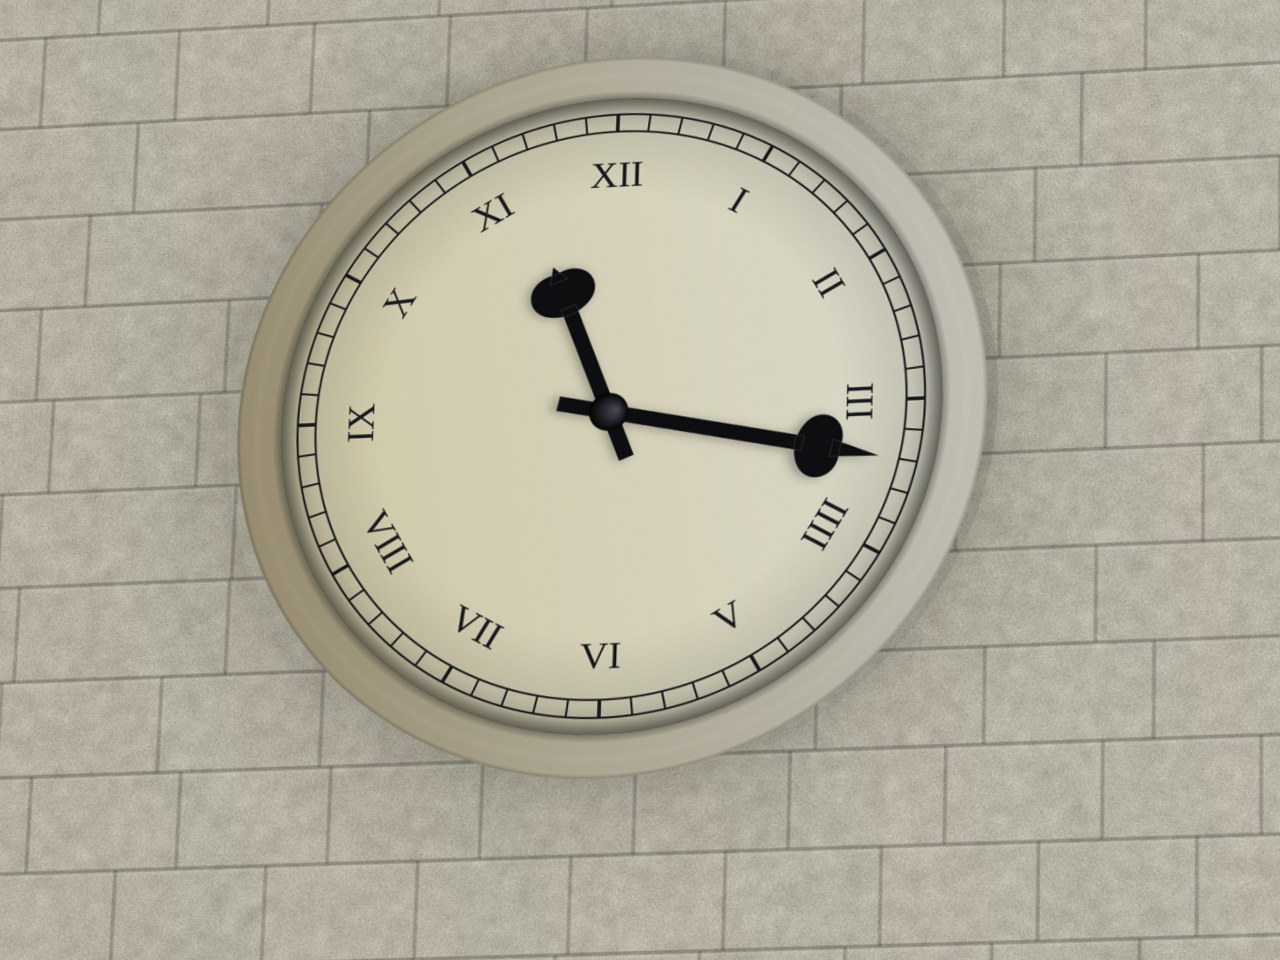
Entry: 11h17
